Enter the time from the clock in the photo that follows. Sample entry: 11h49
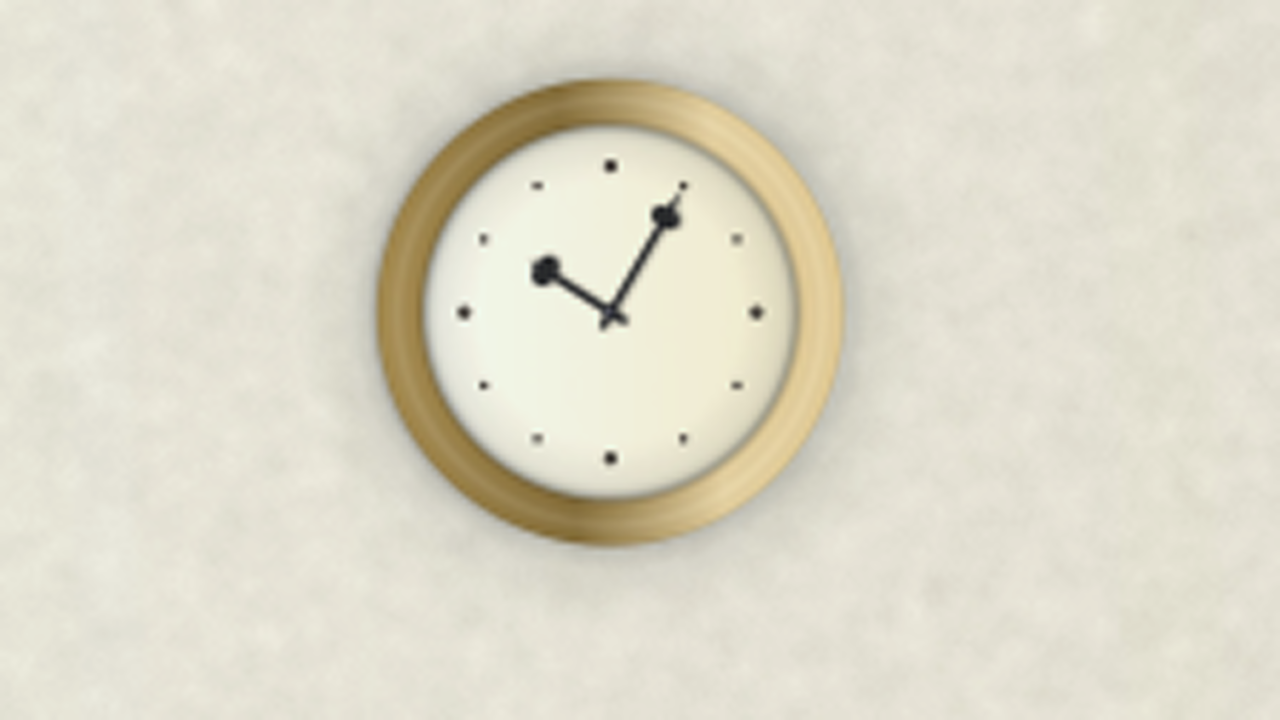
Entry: 10h05
